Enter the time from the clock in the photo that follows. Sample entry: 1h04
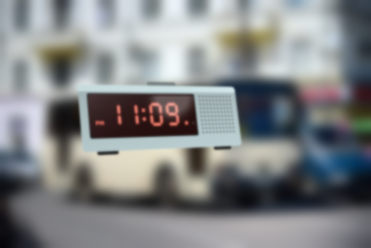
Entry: 11h09
